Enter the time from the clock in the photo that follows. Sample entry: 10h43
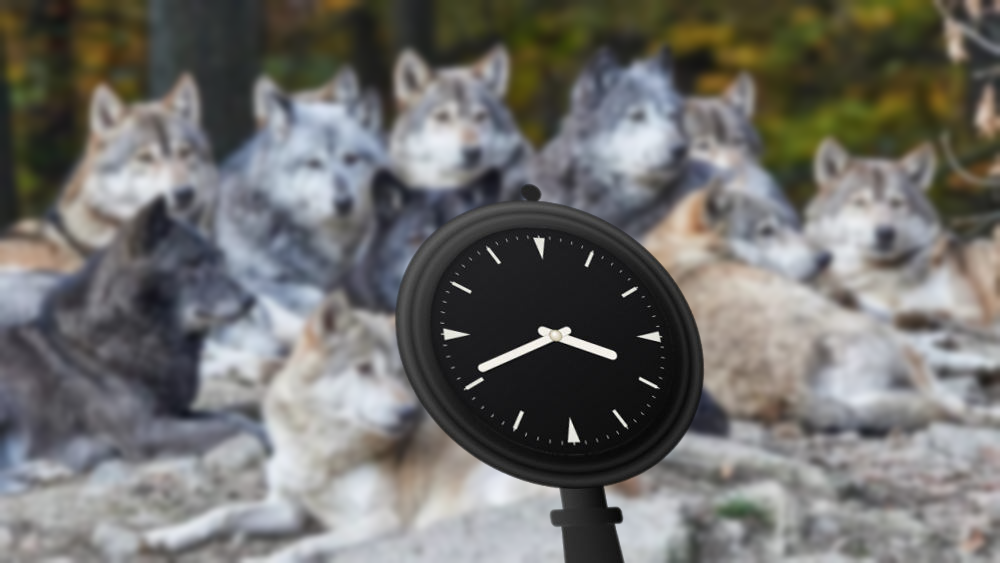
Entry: 3h41
